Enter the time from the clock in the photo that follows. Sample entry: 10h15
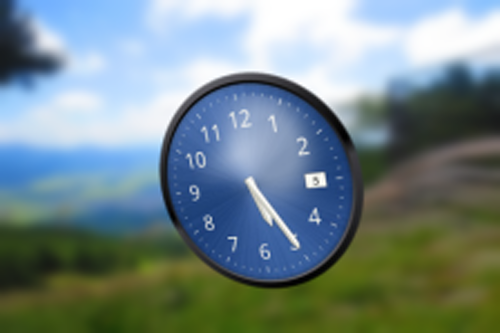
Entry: 5h25
